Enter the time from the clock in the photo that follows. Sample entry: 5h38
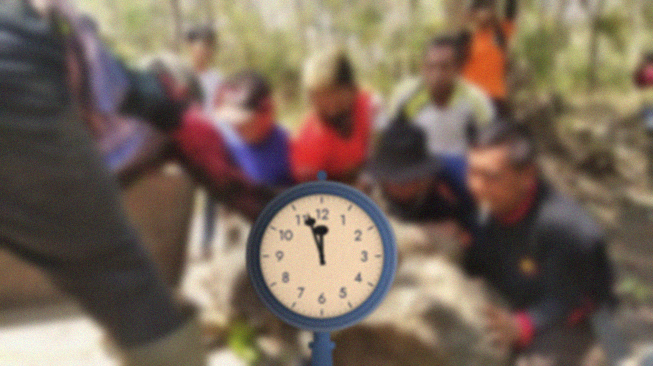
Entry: 11h57
